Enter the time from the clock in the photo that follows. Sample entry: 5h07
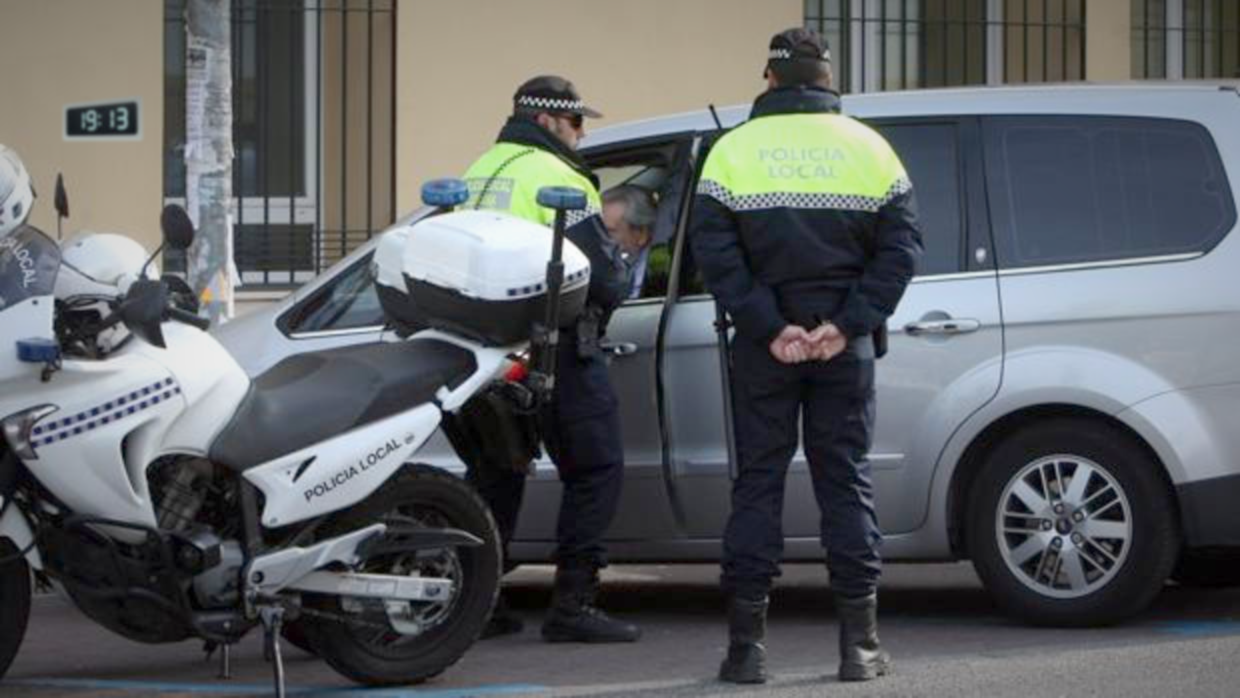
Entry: 19h13
